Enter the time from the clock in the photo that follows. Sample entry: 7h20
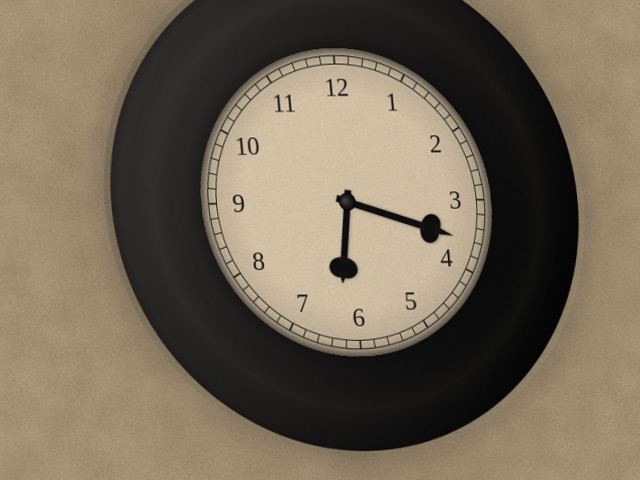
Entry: 6h18
